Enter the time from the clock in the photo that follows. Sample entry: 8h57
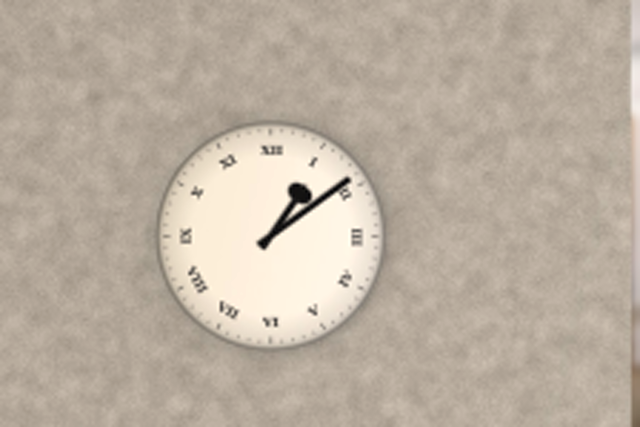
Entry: 1h09
